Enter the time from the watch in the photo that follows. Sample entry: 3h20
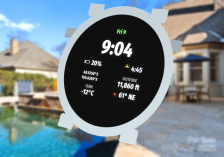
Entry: 9h04
